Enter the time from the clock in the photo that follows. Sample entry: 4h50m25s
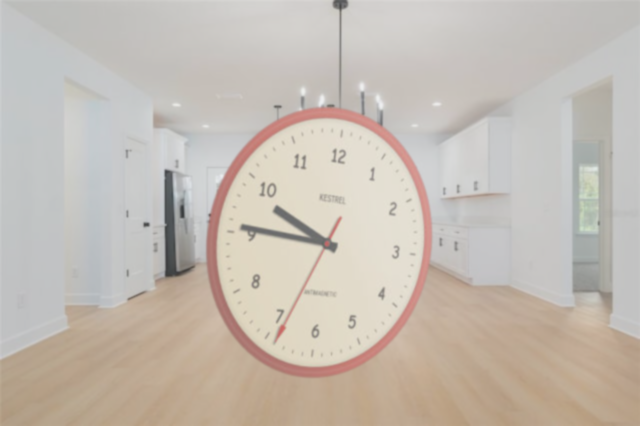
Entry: 9h45m34s
